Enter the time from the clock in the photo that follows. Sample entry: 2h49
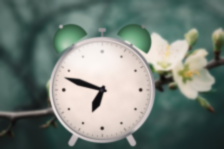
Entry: 6h48
